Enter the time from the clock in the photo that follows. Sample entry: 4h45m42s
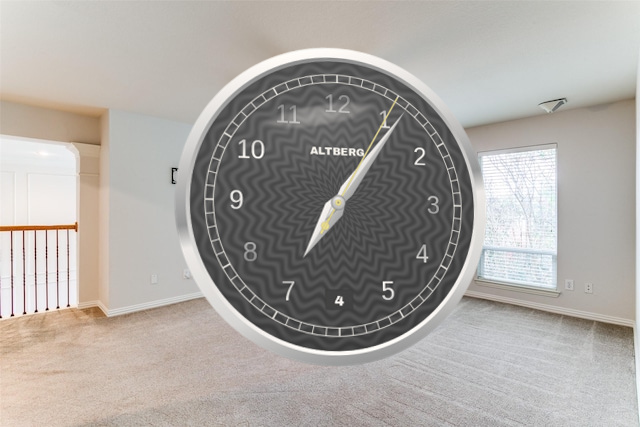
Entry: 7h06m05s
